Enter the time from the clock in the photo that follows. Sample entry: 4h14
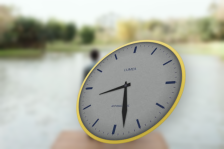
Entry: 8h28
